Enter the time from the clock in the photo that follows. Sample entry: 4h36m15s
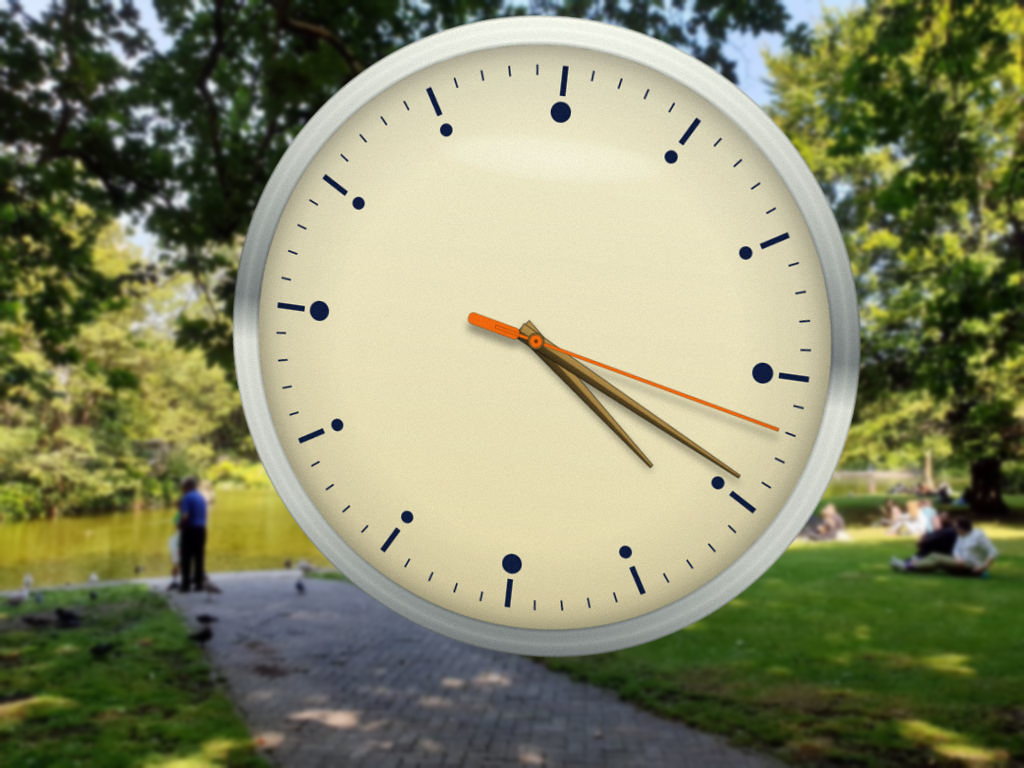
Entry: 4h19m17s
